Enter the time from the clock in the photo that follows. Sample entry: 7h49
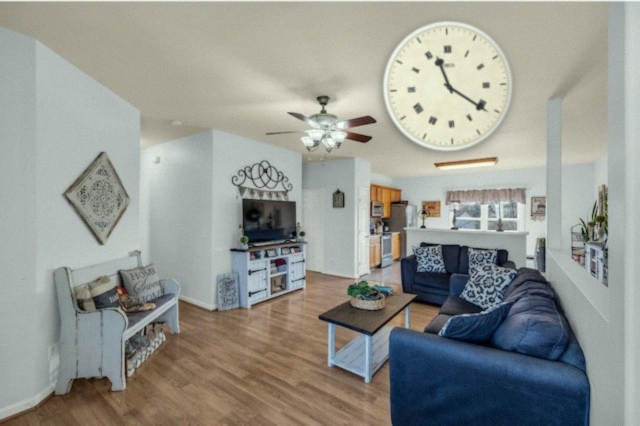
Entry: 11h21
